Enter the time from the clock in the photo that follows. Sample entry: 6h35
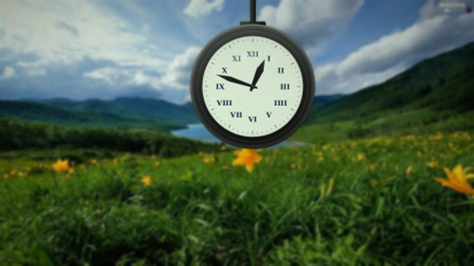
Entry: 12h48
